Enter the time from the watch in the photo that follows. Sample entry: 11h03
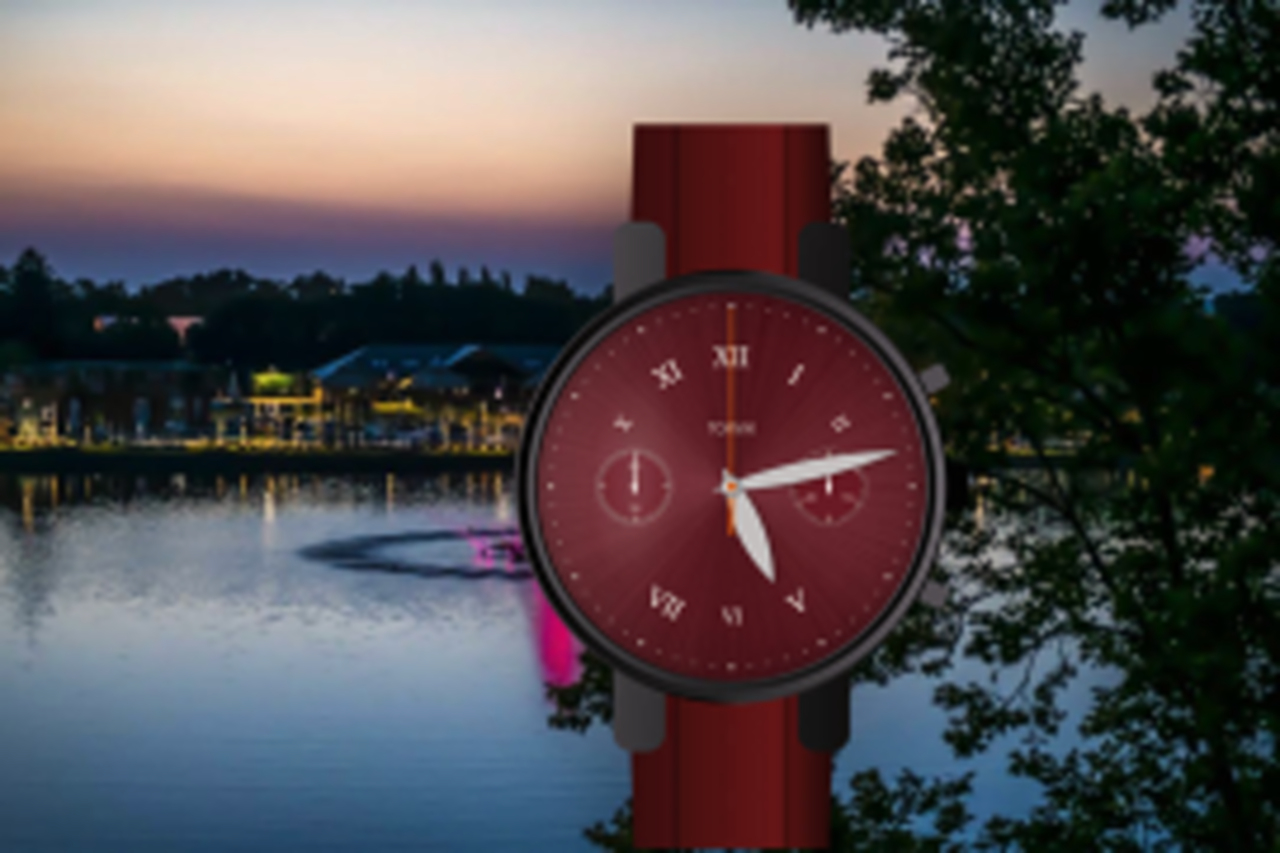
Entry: 5h13
